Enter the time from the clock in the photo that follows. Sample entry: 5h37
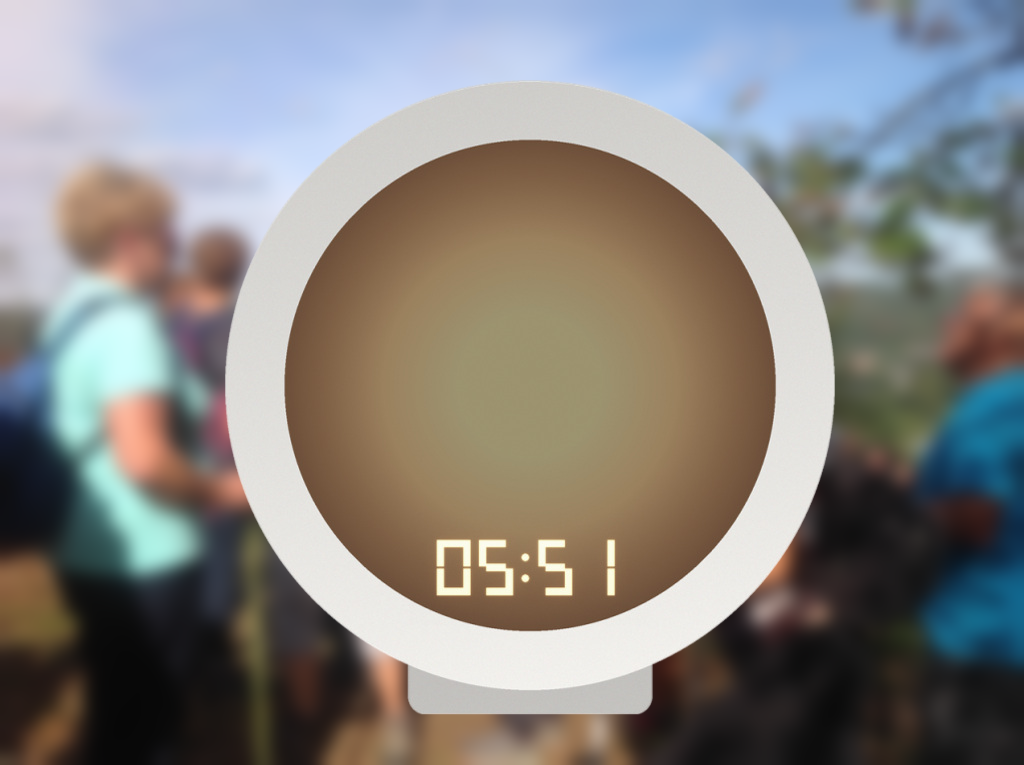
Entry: 5h51
